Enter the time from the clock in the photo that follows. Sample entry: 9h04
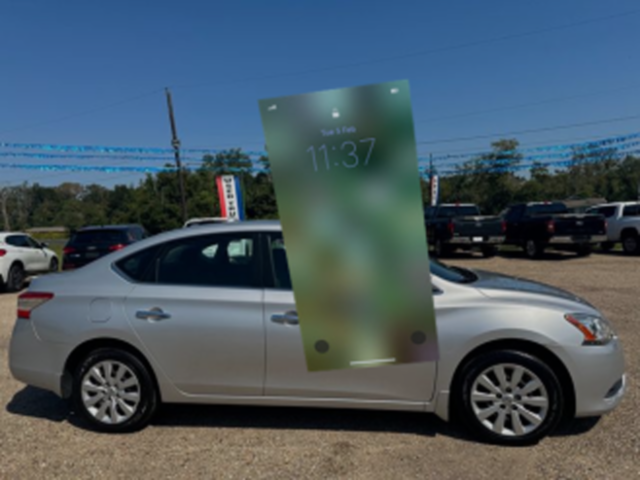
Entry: 11h37
